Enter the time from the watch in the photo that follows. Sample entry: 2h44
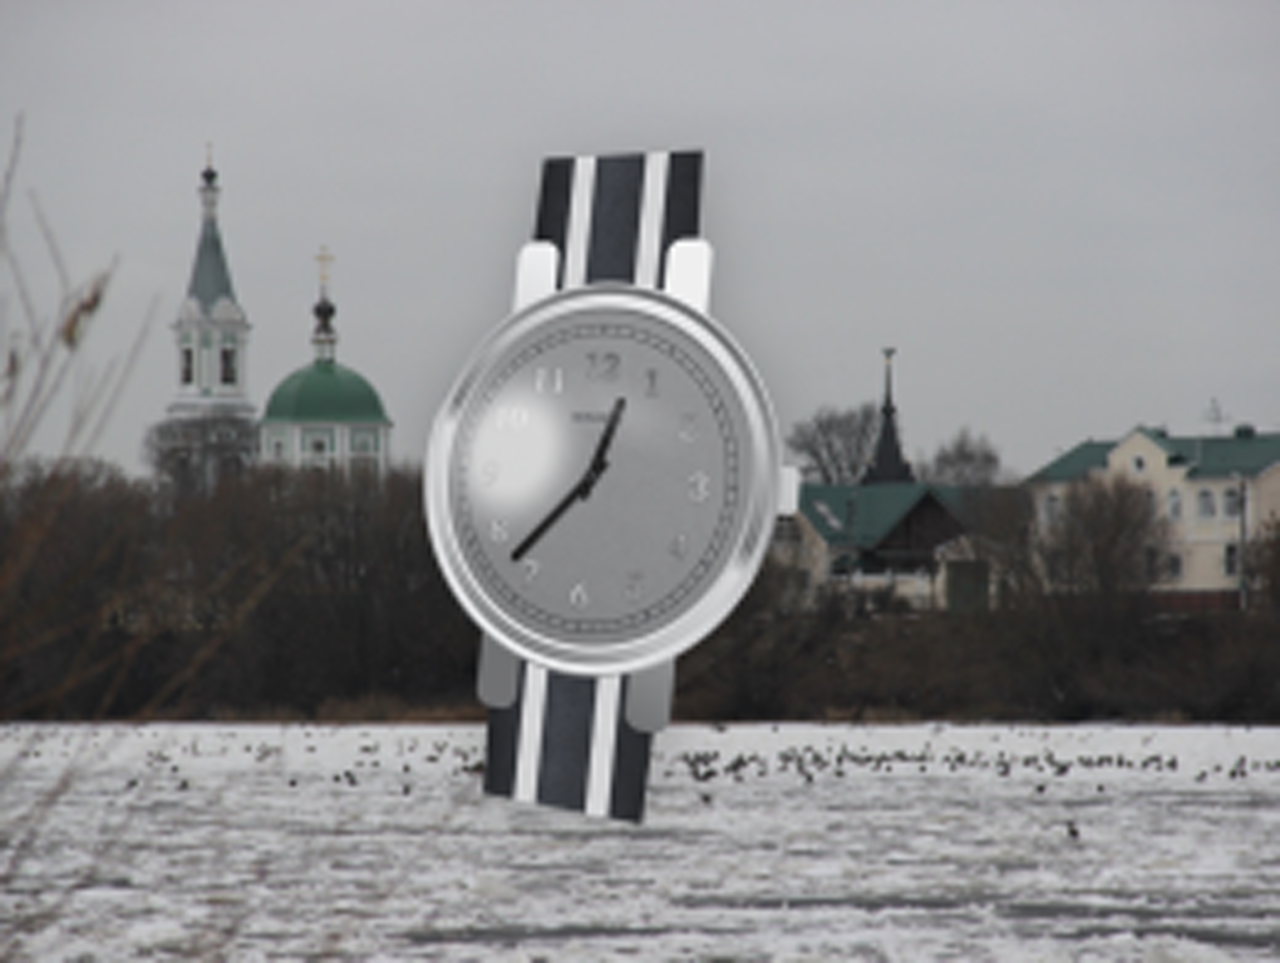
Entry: 12h37
